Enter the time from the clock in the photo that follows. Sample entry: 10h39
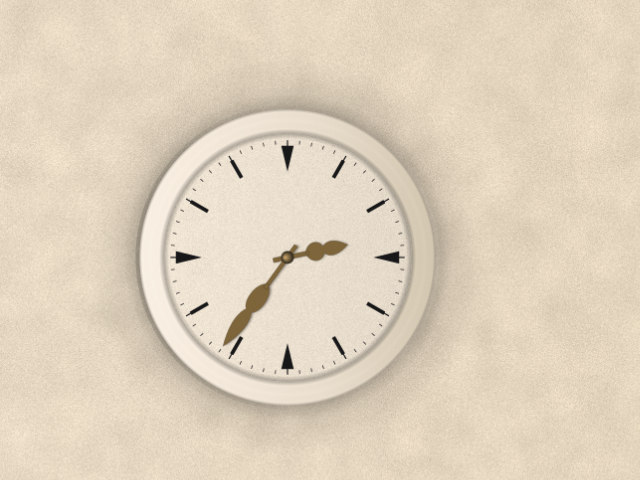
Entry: 2h36
